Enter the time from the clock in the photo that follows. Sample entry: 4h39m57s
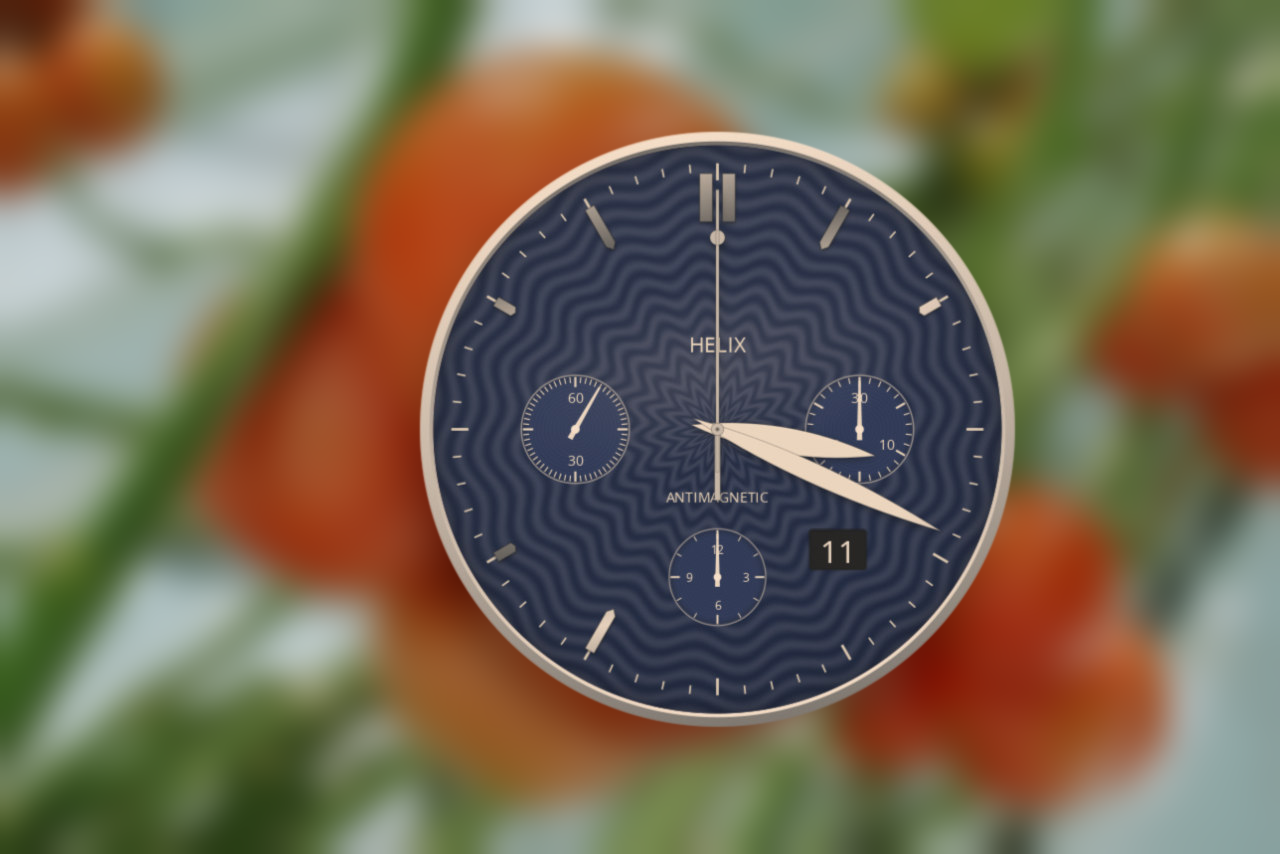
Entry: 3h19m05s
